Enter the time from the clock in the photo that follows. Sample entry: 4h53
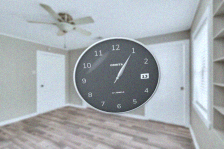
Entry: 1h05
